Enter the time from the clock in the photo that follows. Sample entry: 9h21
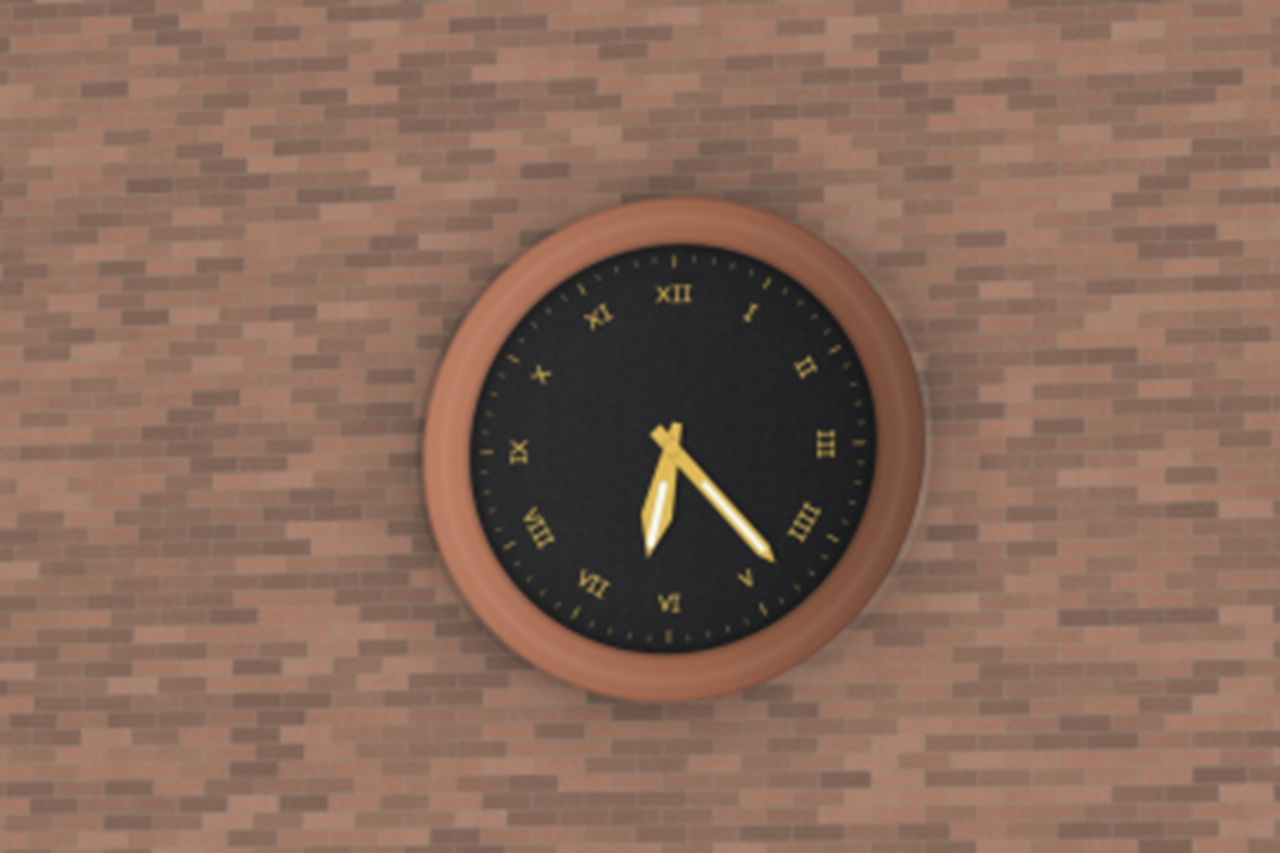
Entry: 6h23
